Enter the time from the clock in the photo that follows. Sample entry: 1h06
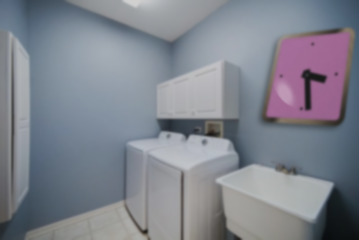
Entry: 3h28
